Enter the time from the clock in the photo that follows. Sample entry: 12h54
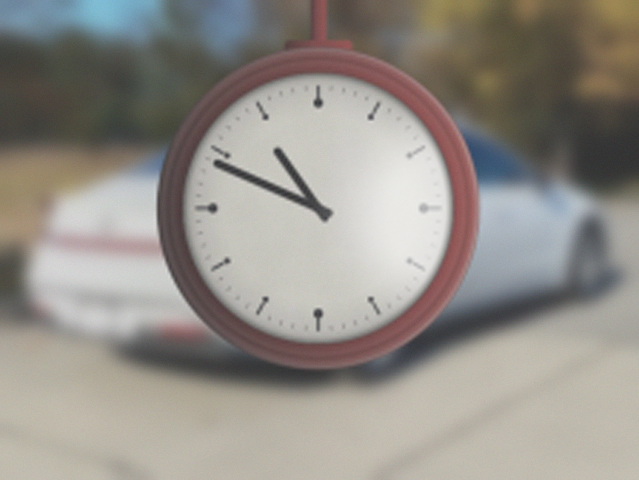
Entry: 10h49
